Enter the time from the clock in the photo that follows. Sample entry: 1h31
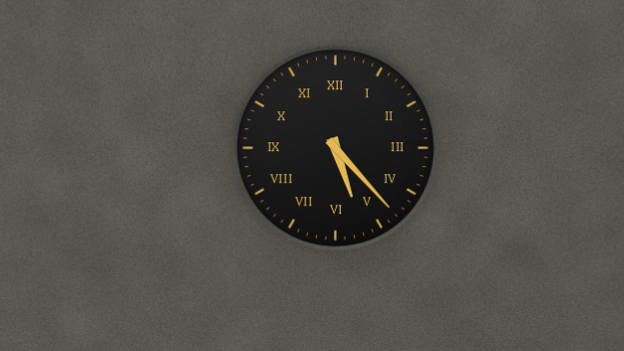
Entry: 5h23
